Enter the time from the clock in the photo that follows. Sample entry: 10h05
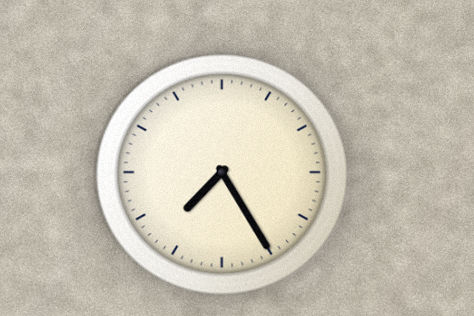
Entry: 7h25
